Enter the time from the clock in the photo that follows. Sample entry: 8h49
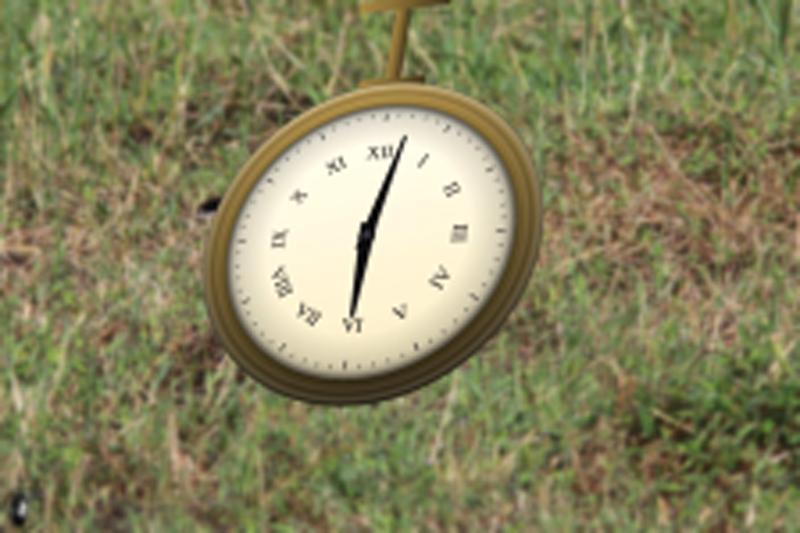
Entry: 6h02
